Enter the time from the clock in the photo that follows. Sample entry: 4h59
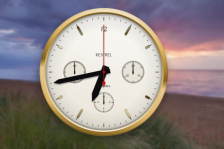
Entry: 6h43
